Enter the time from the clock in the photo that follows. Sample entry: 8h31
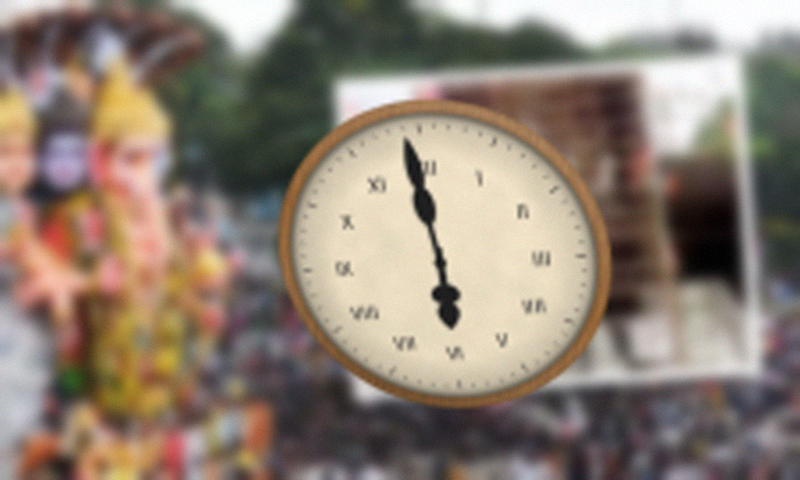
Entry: 5h59
